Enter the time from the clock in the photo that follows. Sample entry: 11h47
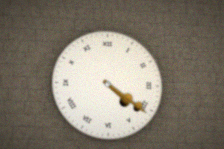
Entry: 4h21
